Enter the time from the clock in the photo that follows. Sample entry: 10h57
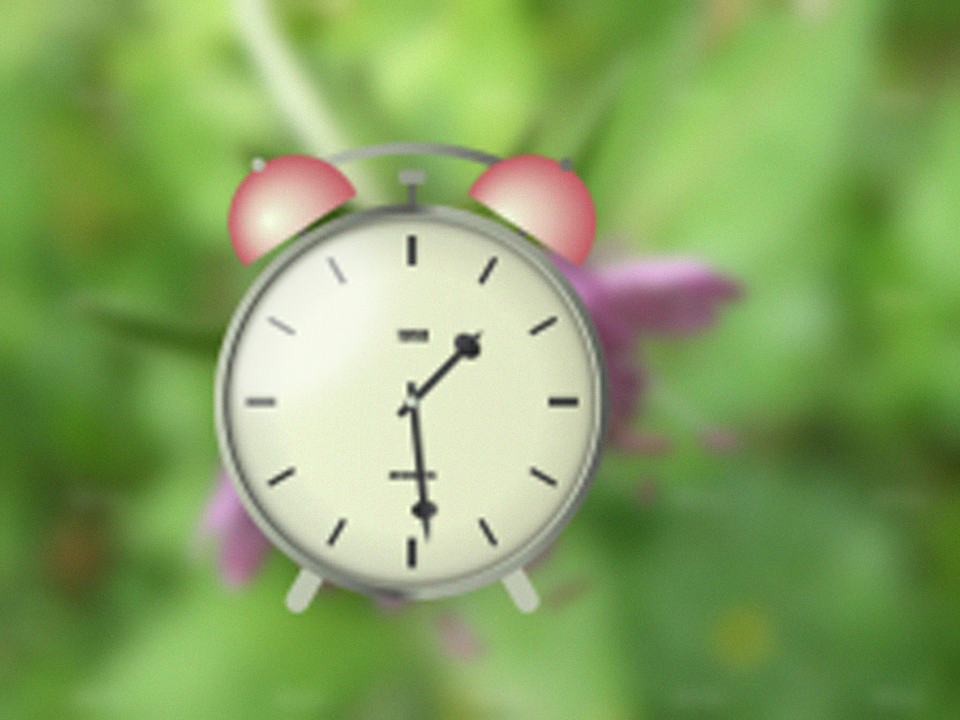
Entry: 1h29
